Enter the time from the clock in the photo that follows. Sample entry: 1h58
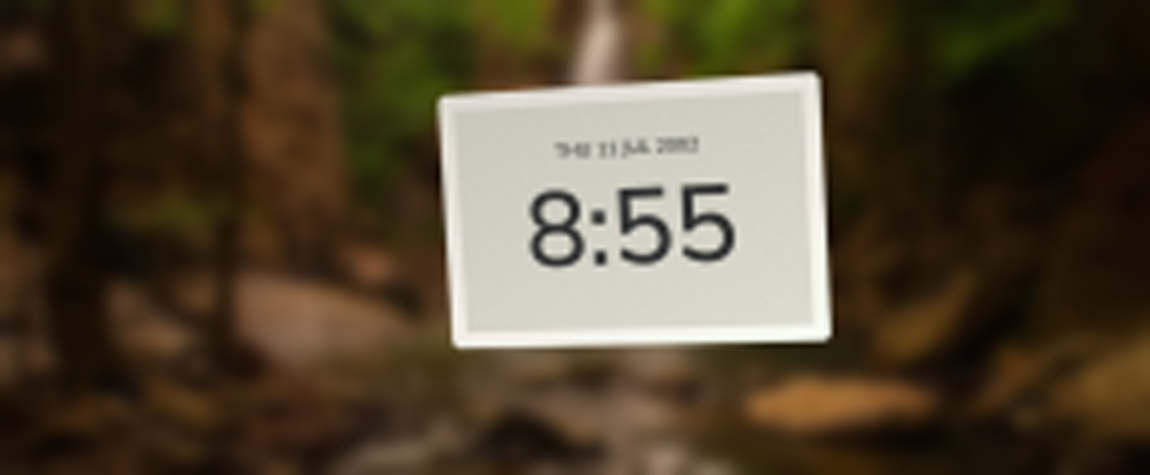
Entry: 8h55
